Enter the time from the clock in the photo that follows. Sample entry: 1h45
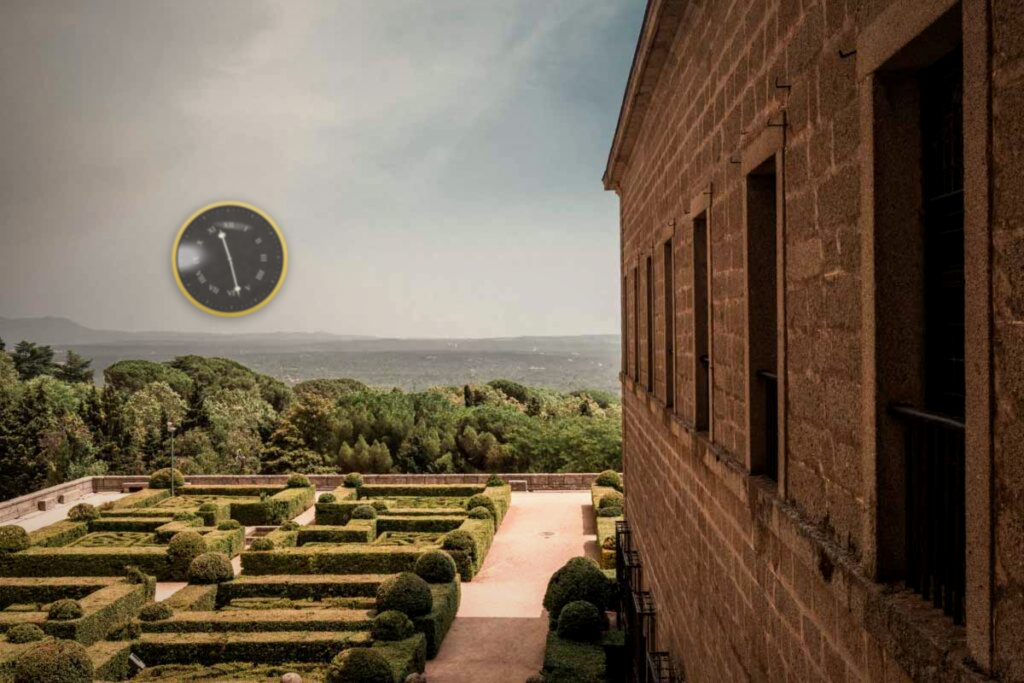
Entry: 11h28
